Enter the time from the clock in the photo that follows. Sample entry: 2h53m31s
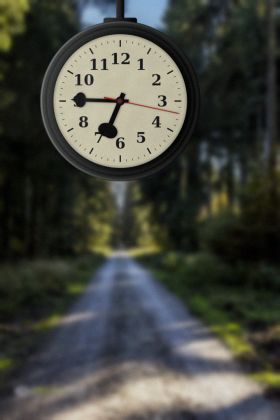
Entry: 6h45m17s
